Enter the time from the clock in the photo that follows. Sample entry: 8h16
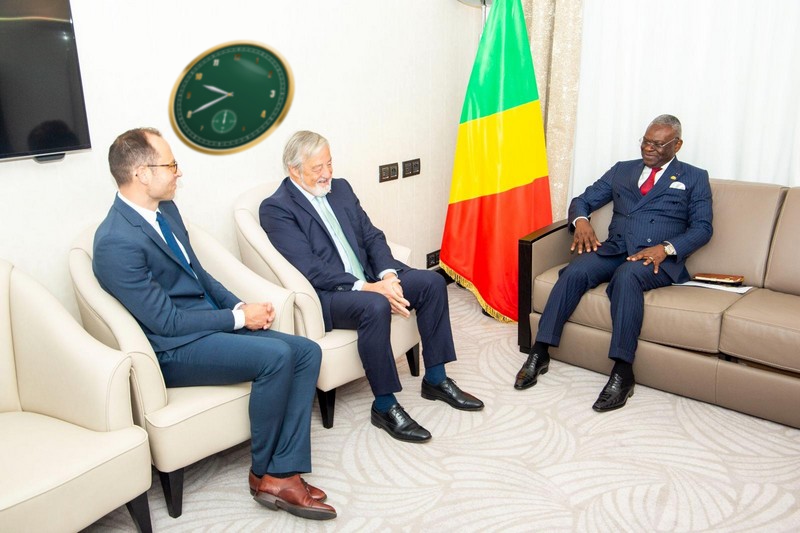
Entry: 9h40
